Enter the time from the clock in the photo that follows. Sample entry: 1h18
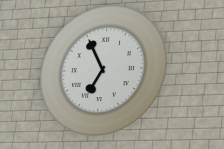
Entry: 6h55
